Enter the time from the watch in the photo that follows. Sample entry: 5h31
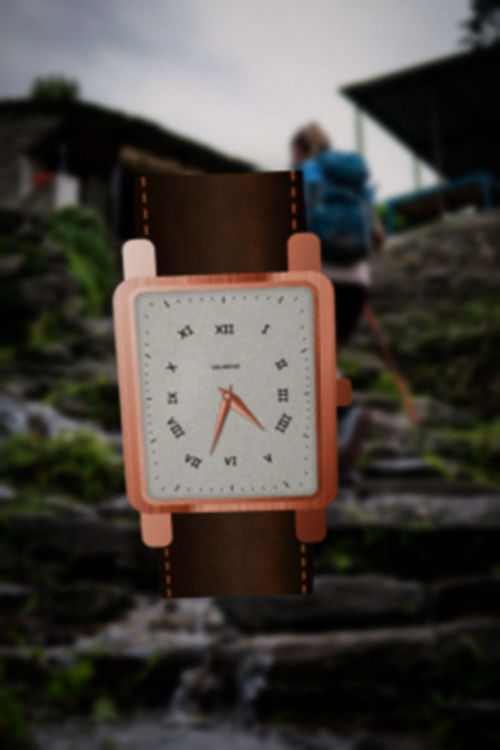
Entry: 4h33
